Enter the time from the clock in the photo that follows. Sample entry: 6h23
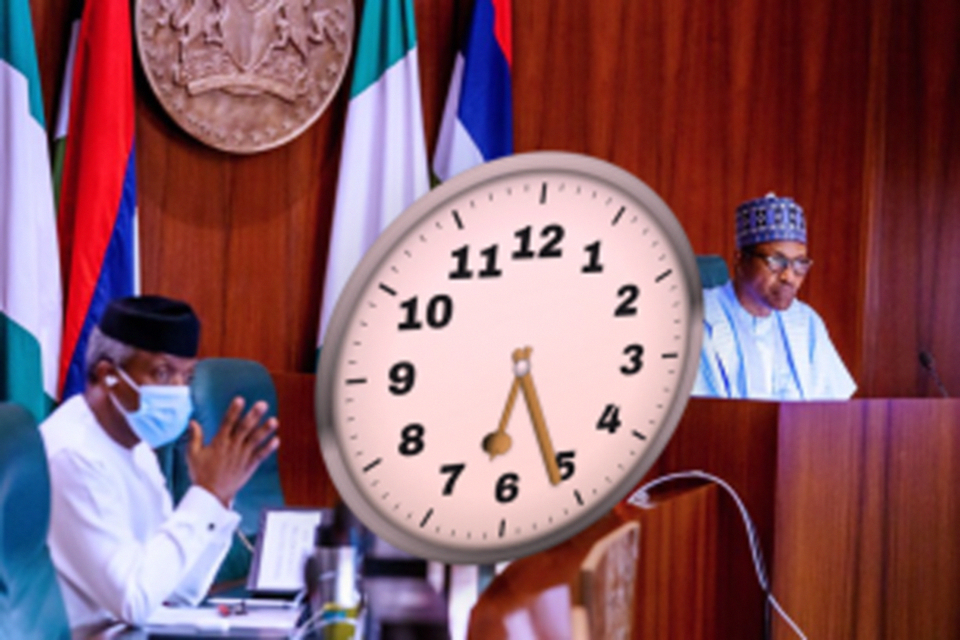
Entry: 6h26
